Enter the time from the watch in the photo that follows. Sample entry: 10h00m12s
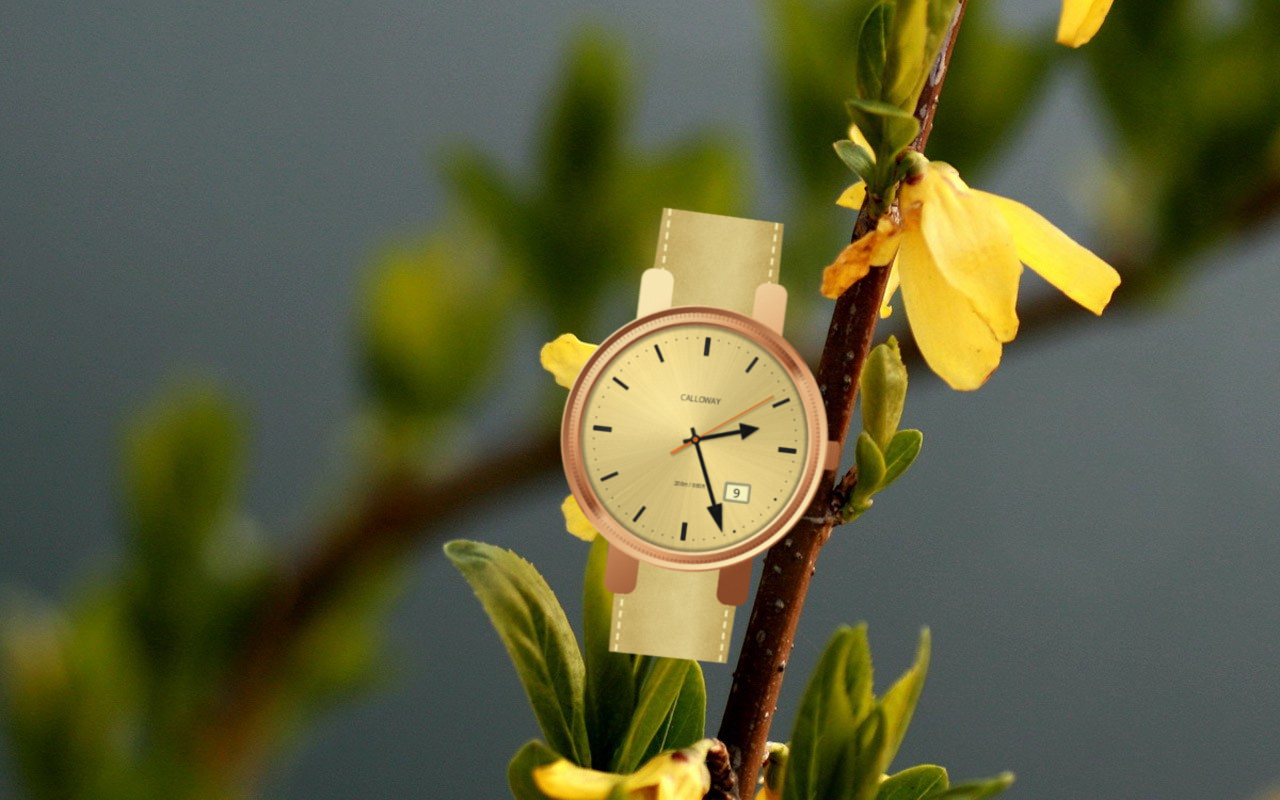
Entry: 2h26m09s
